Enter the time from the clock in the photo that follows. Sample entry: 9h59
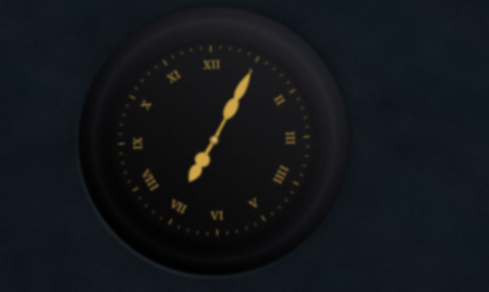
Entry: 7h05
